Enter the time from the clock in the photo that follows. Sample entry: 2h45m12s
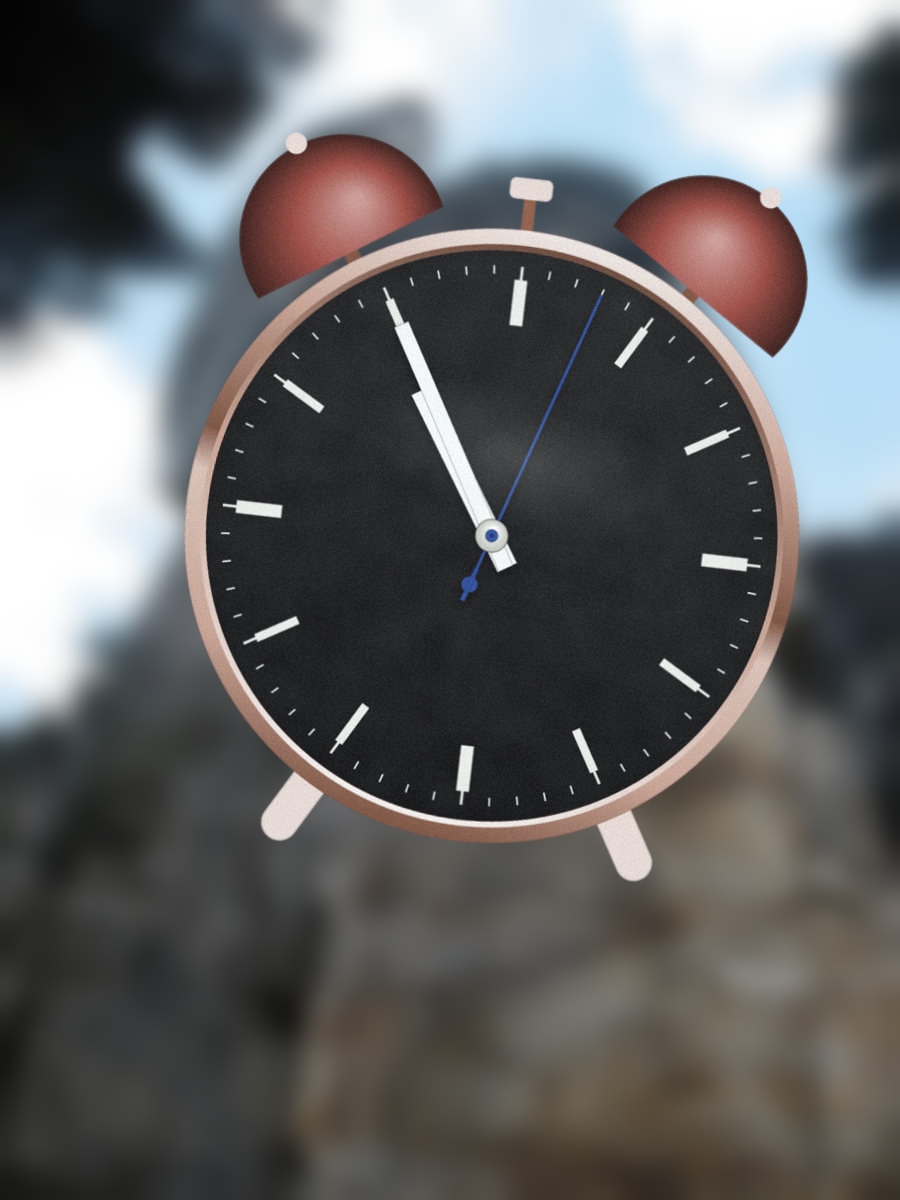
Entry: 10h55m03s
